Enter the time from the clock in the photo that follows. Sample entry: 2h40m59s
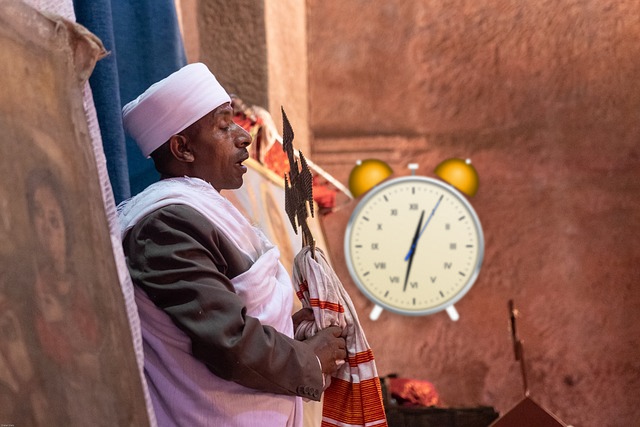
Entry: 12h32m05s
